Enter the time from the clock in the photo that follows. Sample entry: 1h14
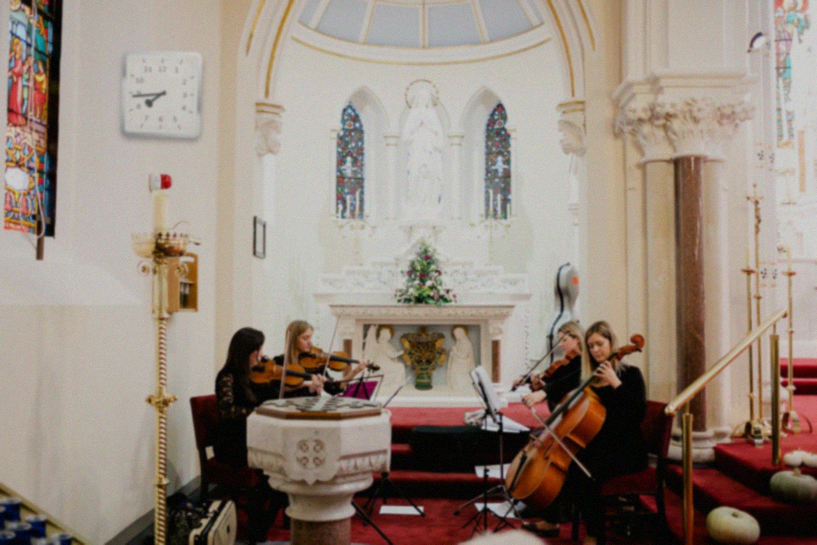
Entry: 7h44
